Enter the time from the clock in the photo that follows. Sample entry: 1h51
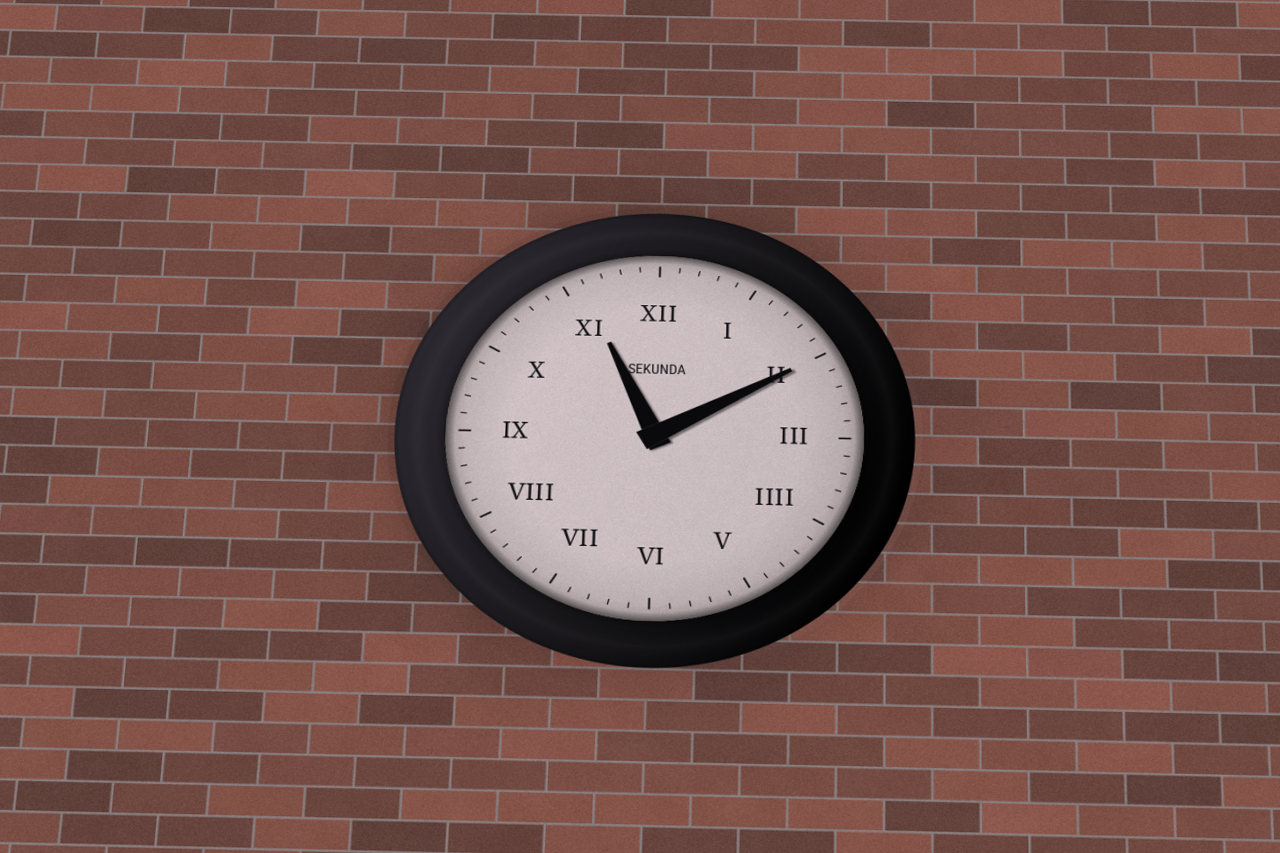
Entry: 11h10
